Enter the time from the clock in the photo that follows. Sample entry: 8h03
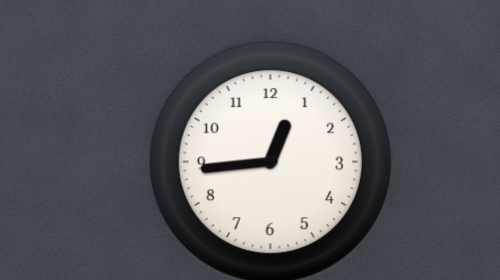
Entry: 12h44
